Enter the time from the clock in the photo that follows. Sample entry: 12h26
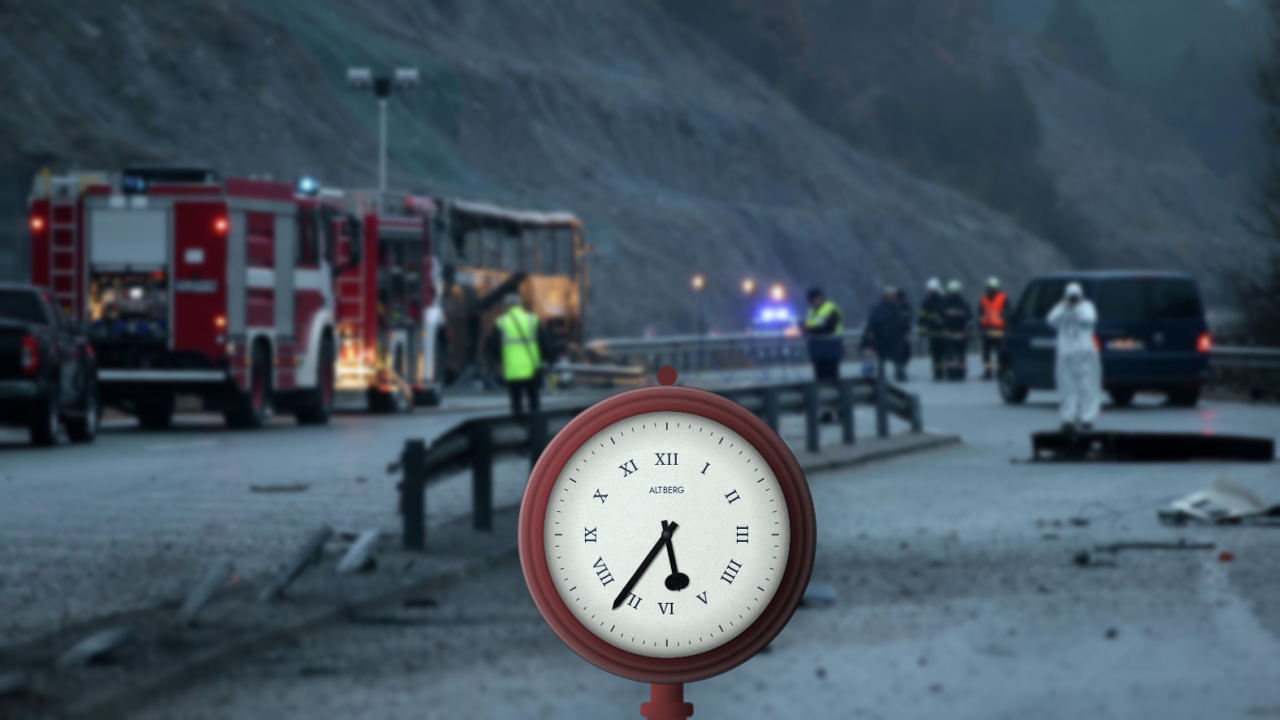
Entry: 5h36
